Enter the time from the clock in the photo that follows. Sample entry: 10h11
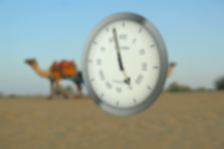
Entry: 4h57
